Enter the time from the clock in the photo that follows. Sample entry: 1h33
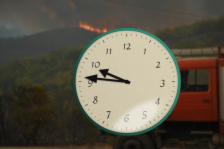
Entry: 9h46
